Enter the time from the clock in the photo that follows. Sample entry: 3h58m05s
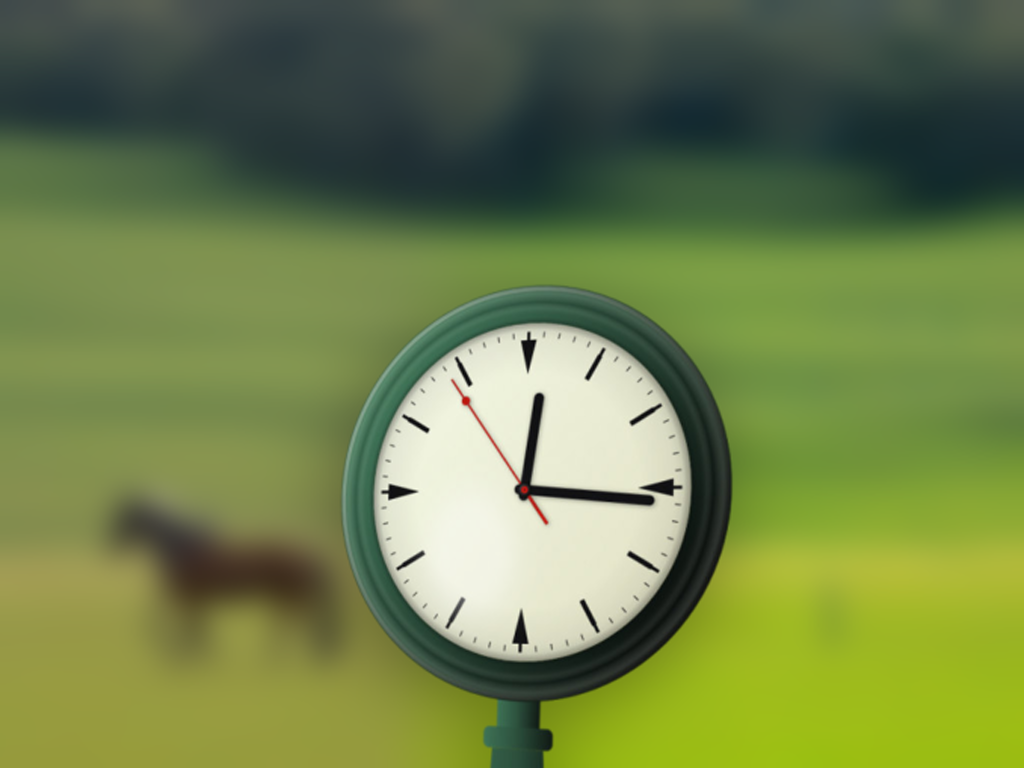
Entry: 12h15m54s
